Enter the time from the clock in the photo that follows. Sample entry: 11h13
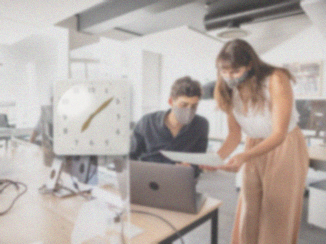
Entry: 7h08
